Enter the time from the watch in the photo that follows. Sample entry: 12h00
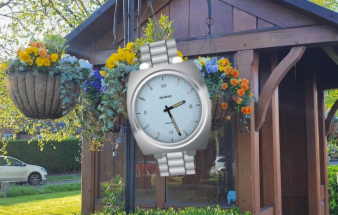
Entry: 2h27
